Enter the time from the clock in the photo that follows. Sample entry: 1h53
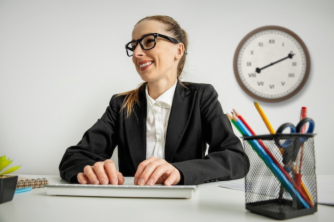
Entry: 8h11
